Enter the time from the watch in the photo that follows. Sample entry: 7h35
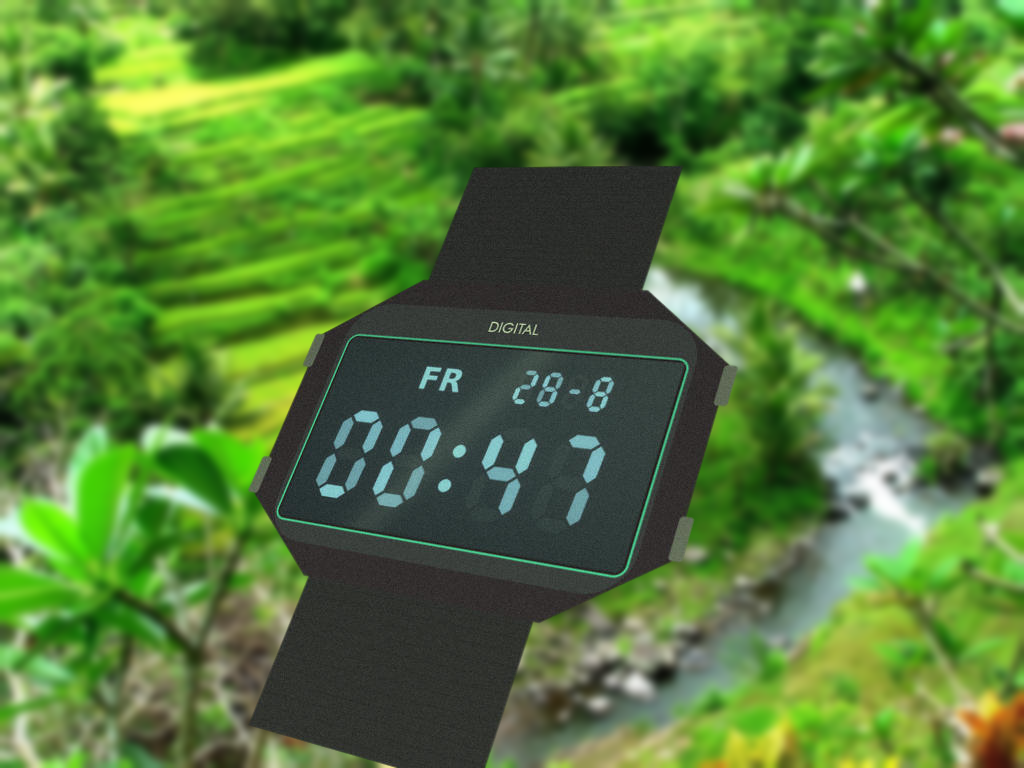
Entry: 0h47
